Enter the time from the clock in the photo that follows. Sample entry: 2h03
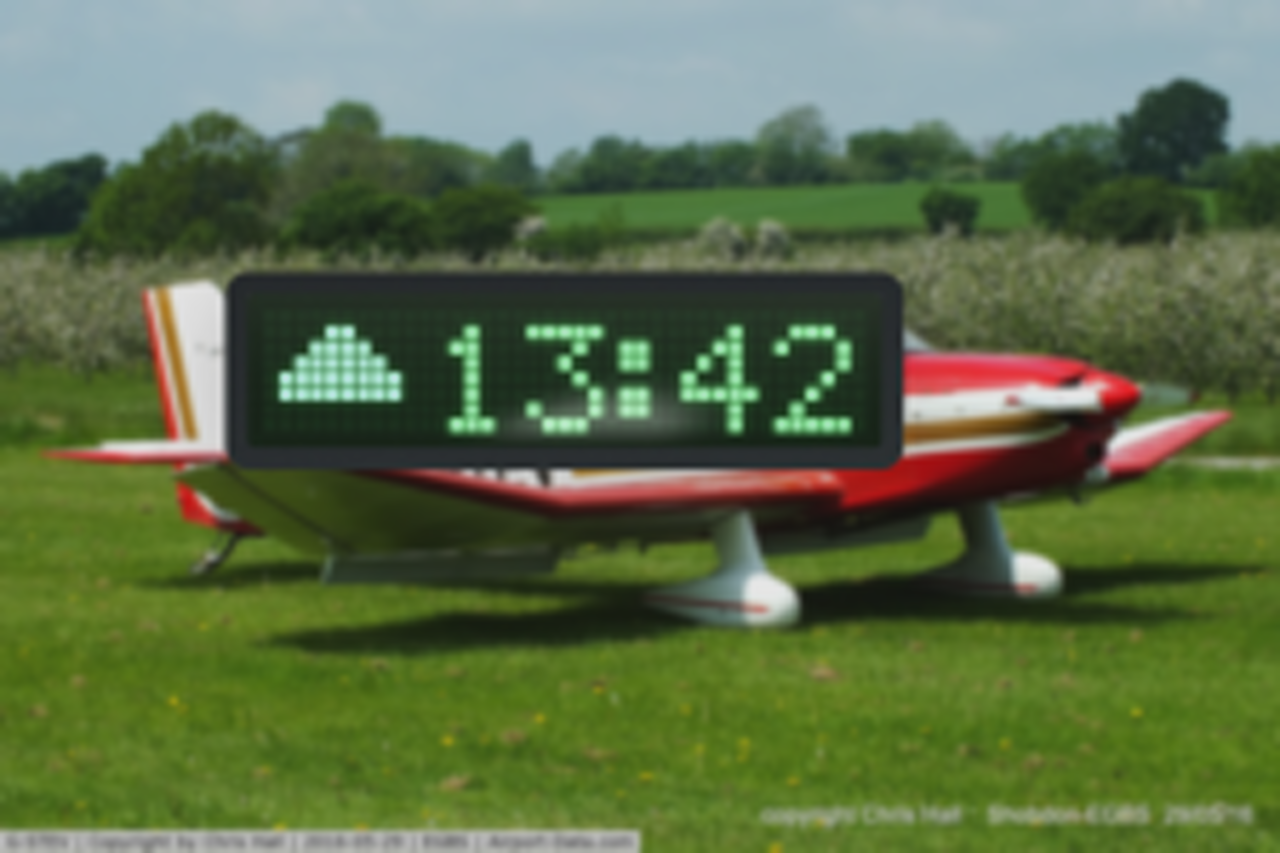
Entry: 13h42
